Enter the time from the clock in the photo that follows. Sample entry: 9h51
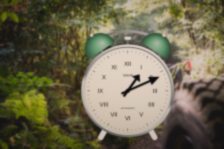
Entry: 1h11
